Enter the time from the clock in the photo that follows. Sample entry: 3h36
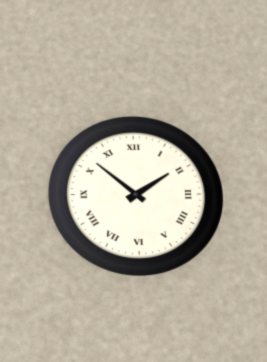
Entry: 1h52
